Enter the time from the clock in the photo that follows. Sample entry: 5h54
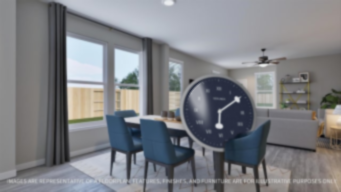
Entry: 6h09
